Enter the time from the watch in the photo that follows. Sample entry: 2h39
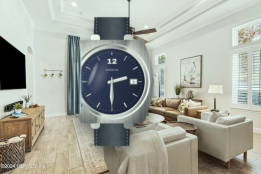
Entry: 2h30
